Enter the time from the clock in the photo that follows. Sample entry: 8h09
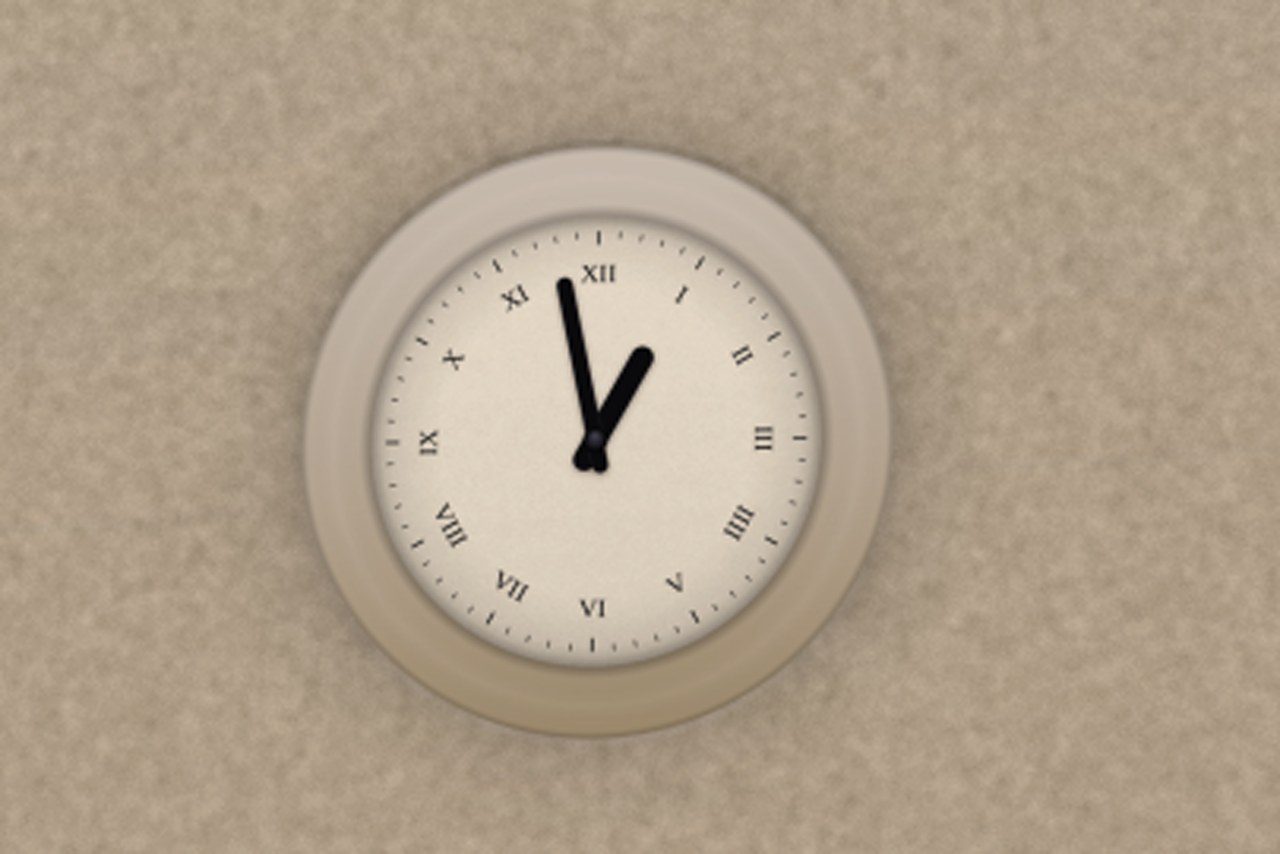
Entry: 12h58
